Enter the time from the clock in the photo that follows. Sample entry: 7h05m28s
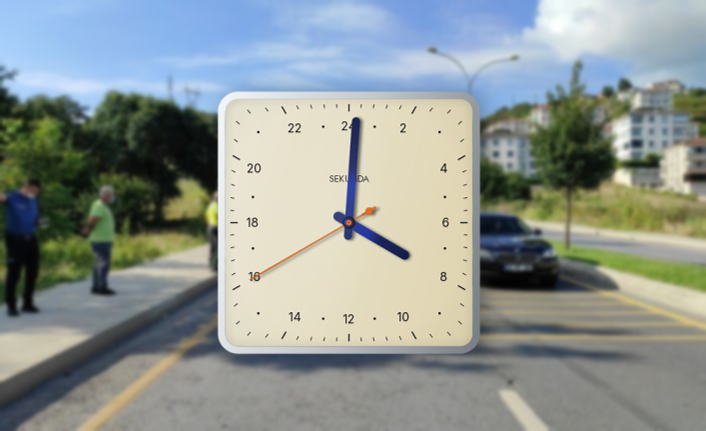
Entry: 8h00m40s
